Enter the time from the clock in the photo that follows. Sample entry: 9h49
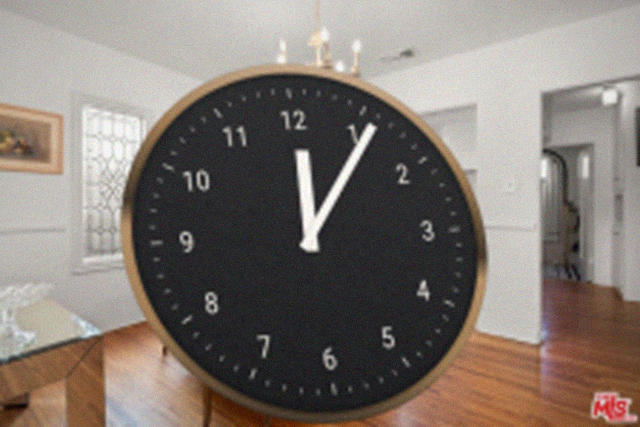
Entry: 12h06
